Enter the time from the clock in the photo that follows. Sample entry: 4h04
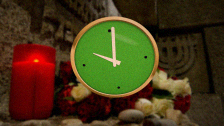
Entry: 10h01
